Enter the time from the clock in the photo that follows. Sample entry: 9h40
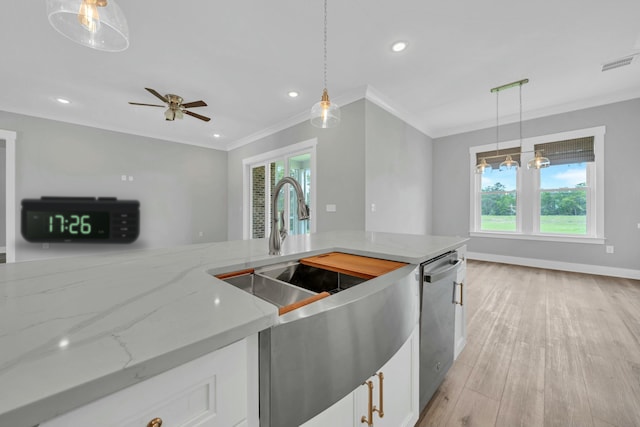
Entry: 17h26
